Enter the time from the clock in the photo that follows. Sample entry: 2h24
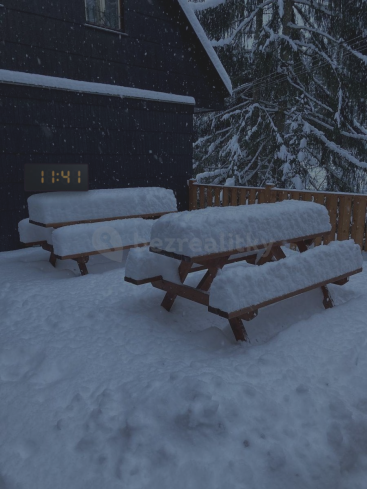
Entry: 11h41
